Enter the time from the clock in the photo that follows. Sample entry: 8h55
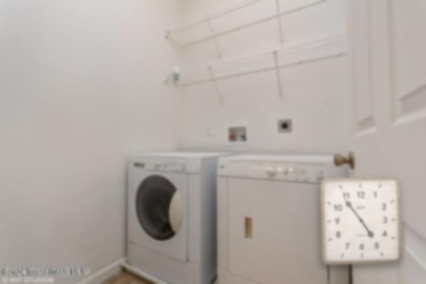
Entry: 4h54
